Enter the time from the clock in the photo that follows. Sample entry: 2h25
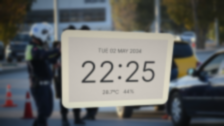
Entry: 22h25
